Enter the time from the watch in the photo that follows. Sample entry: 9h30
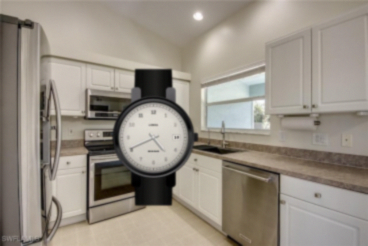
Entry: 4h41
